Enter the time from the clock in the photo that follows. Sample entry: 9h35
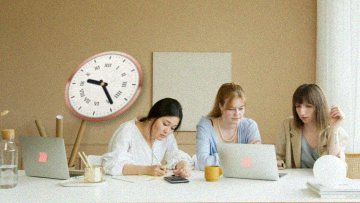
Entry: 9h24
